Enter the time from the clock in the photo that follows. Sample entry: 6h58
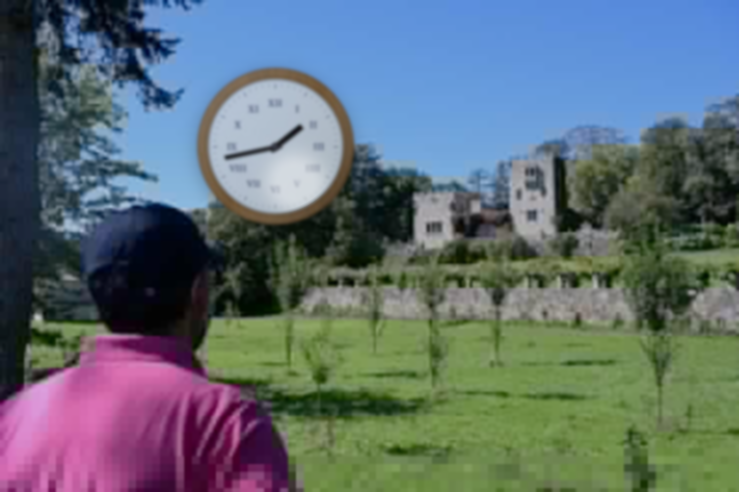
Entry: 1h43
